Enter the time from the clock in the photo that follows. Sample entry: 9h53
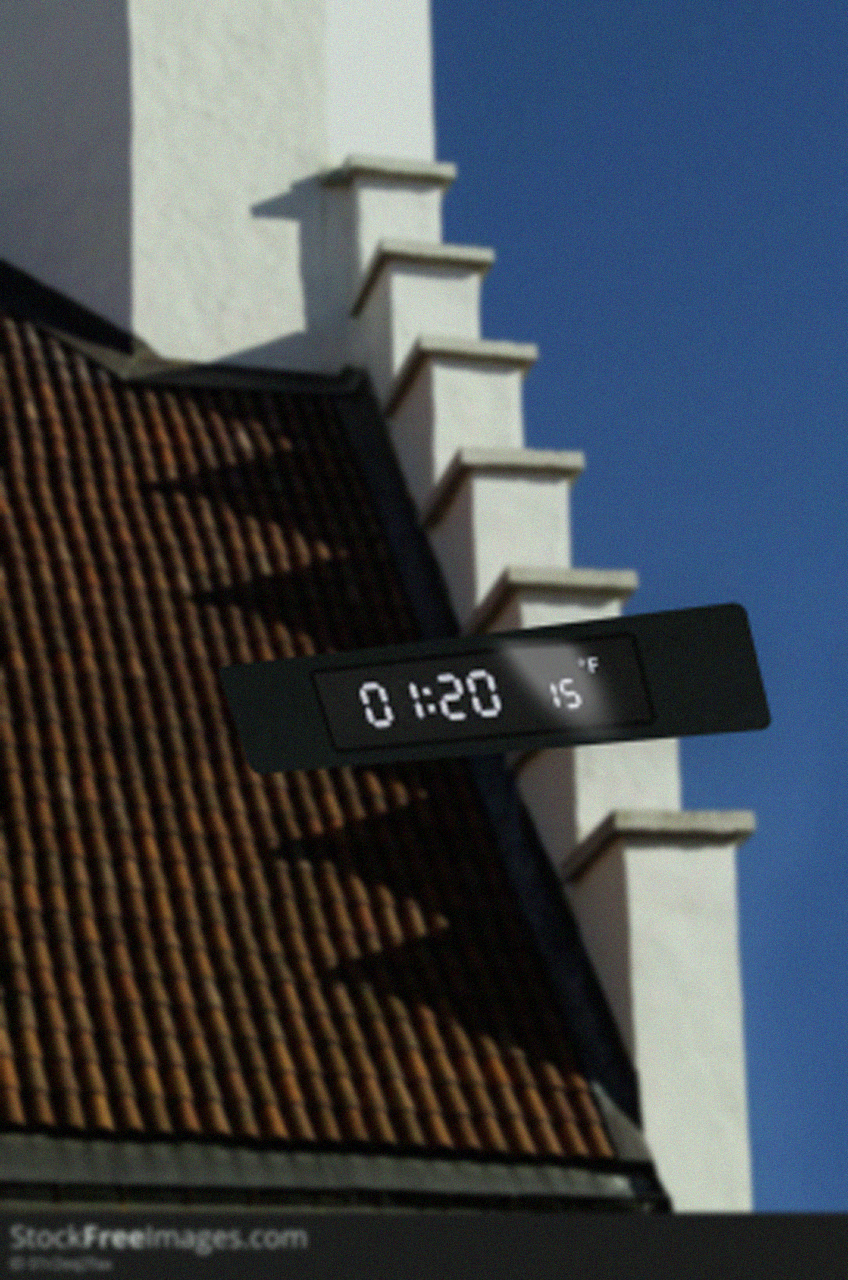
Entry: 1h20
